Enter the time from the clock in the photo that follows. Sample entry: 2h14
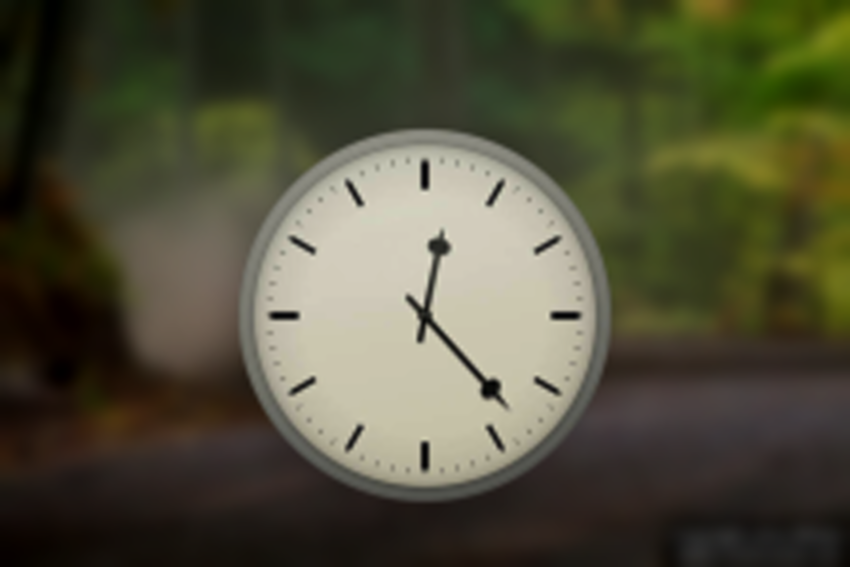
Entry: 12h23
